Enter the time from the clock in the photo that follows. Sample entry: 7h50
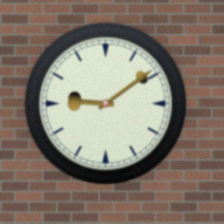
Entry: 9h09
